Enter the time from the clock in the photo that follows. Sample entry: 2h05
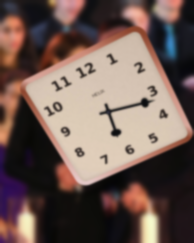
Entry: 6h17
